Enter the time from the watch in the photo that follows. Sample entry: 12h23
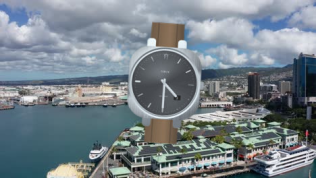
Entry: 4h30
